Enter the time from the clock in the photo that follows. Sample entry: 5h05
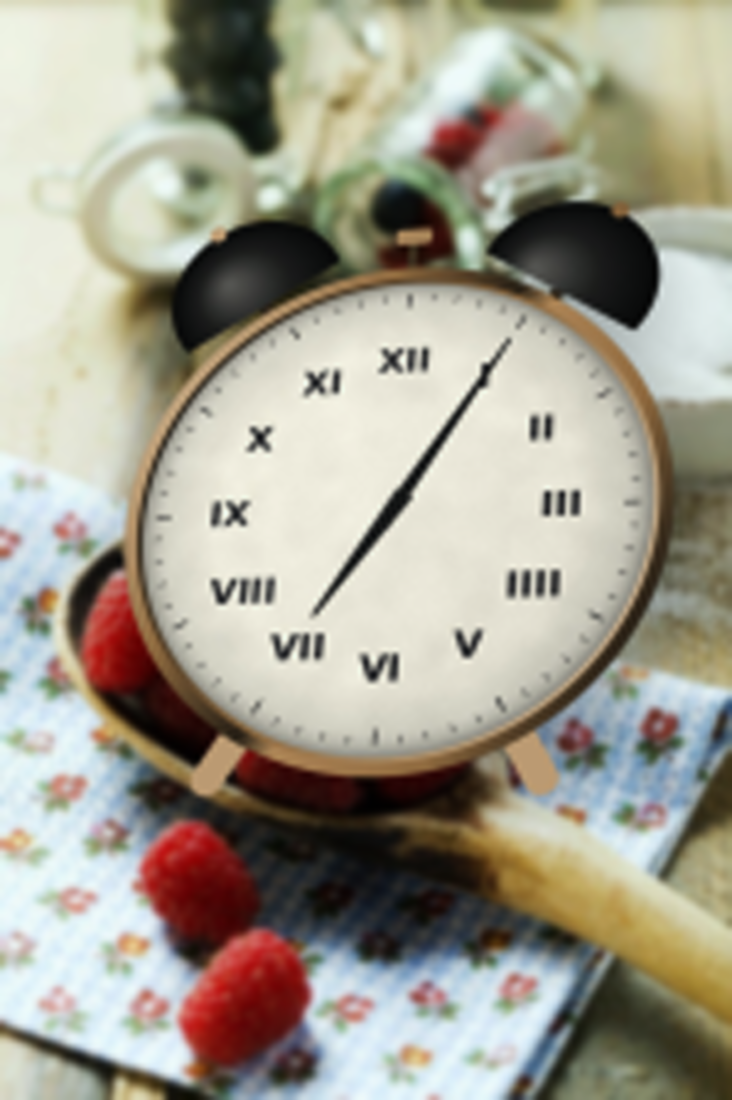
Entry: 7h05
